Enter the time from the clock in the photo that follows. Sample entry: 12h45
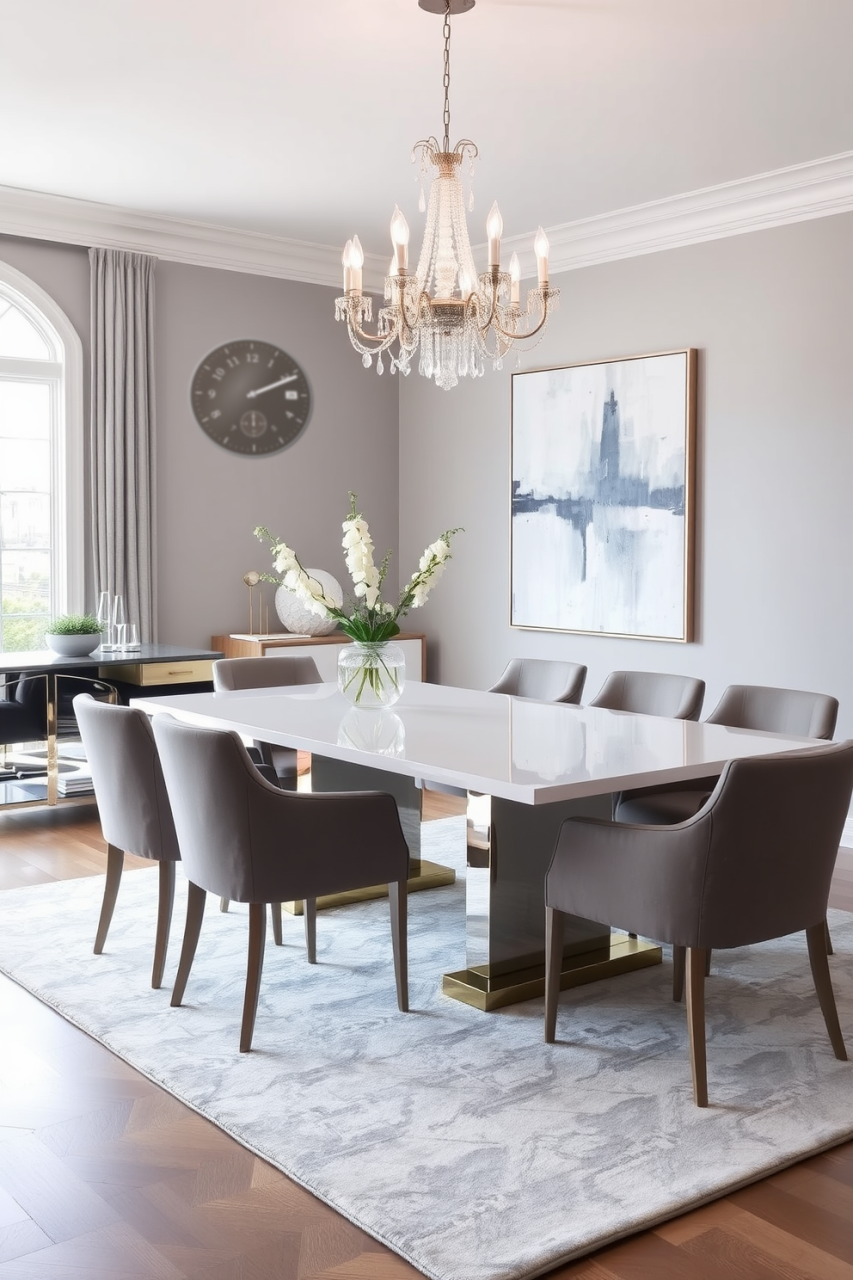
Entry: 2h11
